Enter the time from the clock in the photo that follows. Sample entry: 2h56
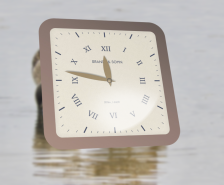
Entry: 11h47
